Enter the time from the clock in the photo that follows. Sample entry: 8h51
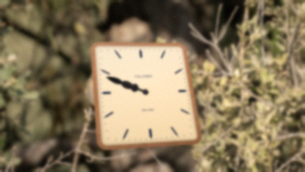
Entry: 9h49
